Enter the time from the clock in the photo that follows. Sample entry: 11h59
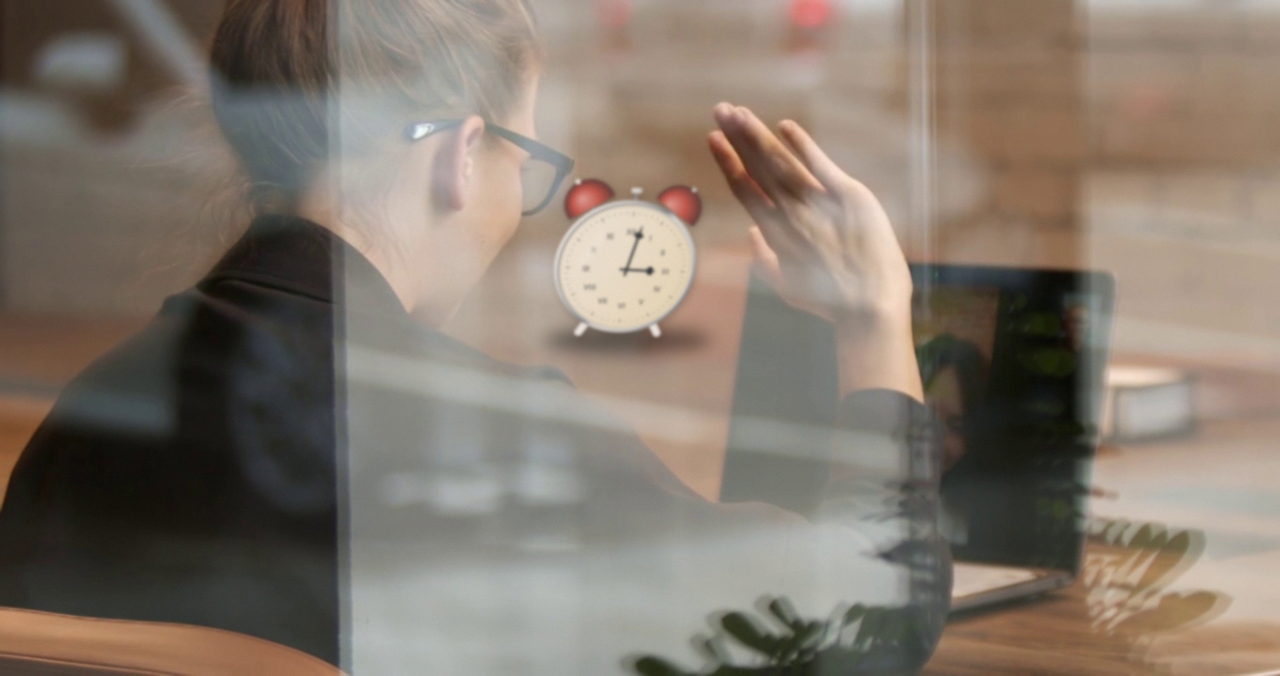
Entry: 3h02
